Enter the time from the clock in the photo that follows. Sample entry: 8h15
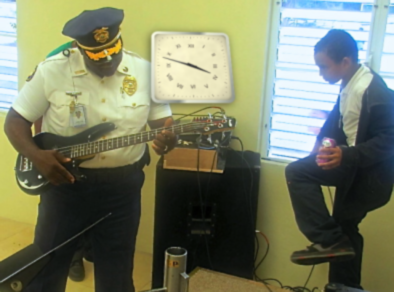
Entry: 3h48
